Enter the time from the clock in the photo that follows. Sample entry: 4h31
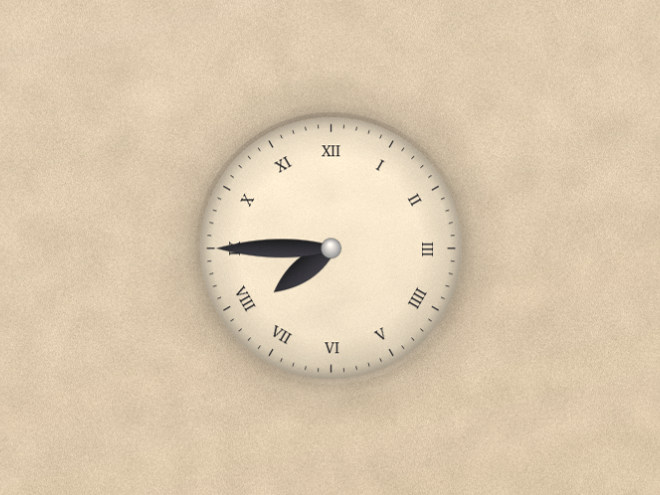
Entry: 7h45
